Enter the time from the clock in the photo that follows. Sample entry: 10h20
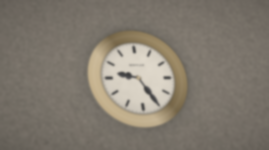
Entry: 9h25
